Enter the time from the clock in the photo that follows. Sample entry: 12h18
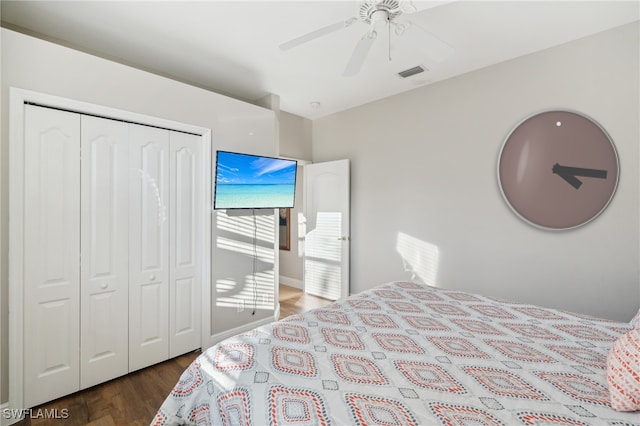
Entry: 4h16
